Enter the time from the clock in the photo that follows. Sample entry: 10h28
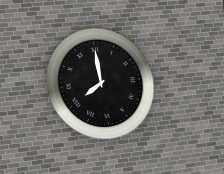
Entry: 8h00
